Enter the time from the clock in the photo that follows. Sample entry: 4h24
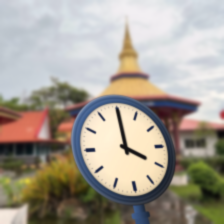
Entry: 4h00
